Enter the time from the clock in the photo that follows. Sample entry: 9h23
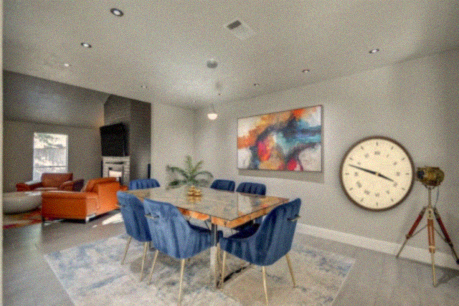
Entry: 3h48
